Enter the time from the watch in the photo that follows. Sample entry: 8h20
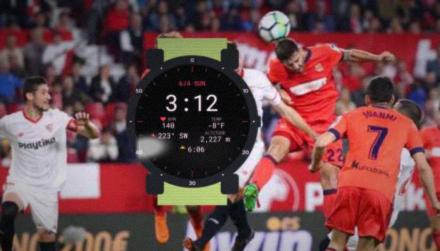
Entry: 3h12
